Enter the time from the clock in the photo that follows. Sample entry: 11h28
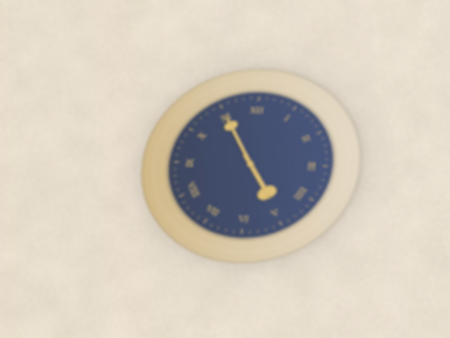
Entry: 4h55
